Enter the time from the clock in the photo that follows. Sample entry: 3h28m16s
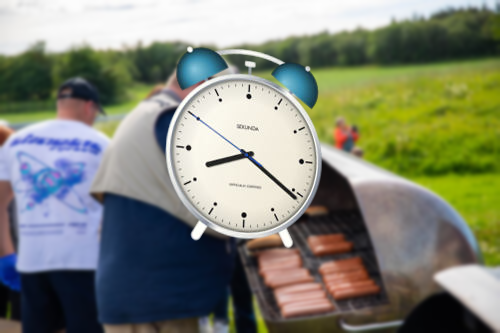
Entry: 8h20m50s
